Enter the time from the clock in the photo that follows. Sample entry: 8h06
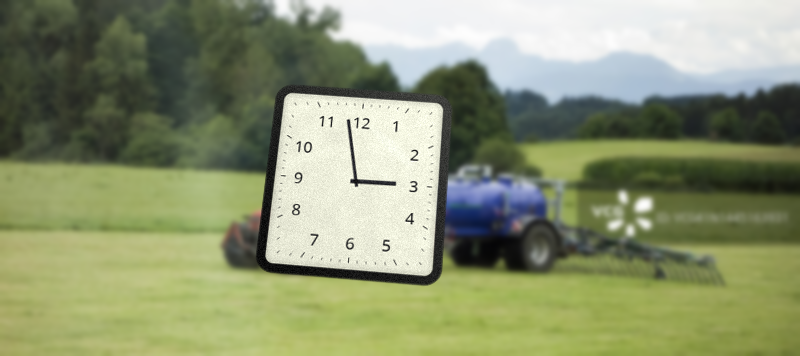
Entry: 2h58
